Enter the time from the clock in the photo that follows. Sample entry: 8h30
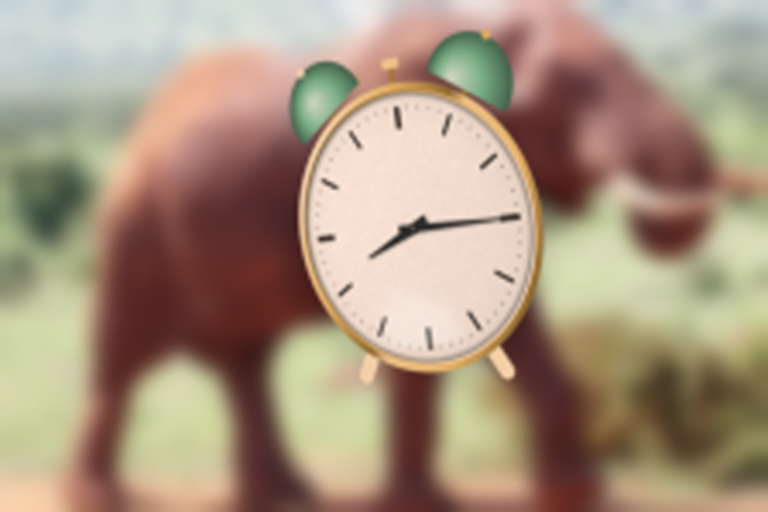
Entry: 8h15
